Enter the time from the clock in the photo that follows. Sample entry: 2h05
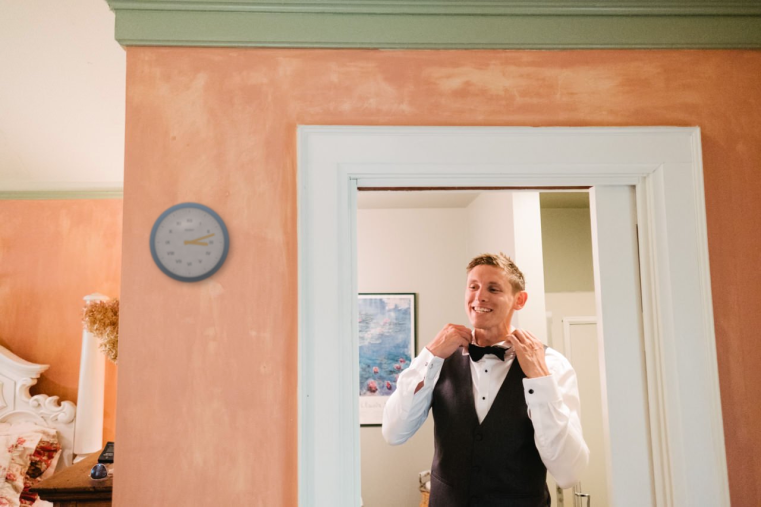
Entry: 3h12
